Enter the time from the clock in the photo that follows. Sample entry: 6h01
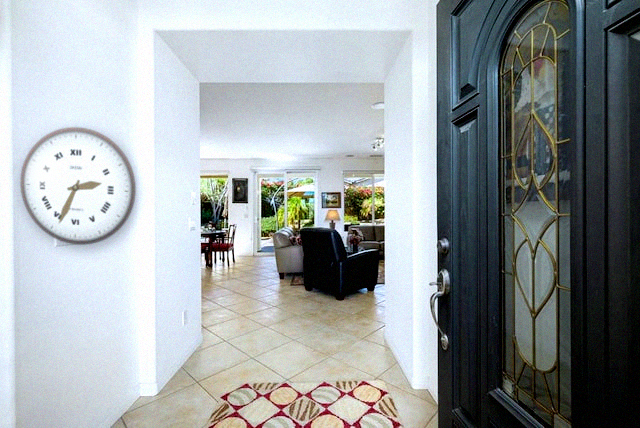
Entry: 2h34
